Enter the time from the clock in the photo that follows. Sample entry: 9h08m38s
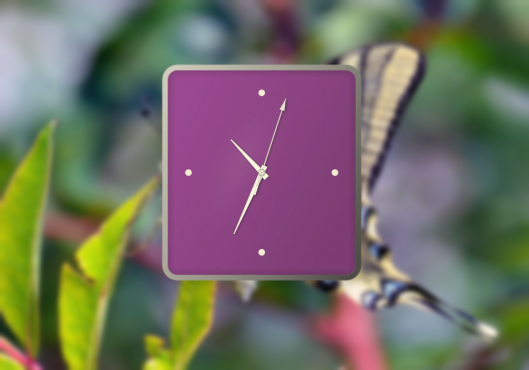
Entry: 10h34m03s
